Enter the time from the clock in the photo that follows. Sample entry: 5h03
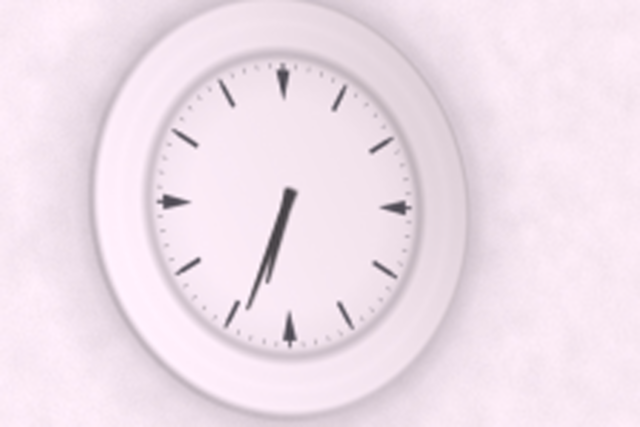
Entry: 6h34
